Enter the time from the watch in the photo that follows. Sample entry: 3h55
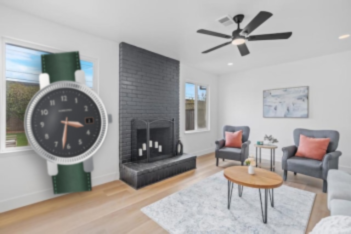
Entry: 3h32
